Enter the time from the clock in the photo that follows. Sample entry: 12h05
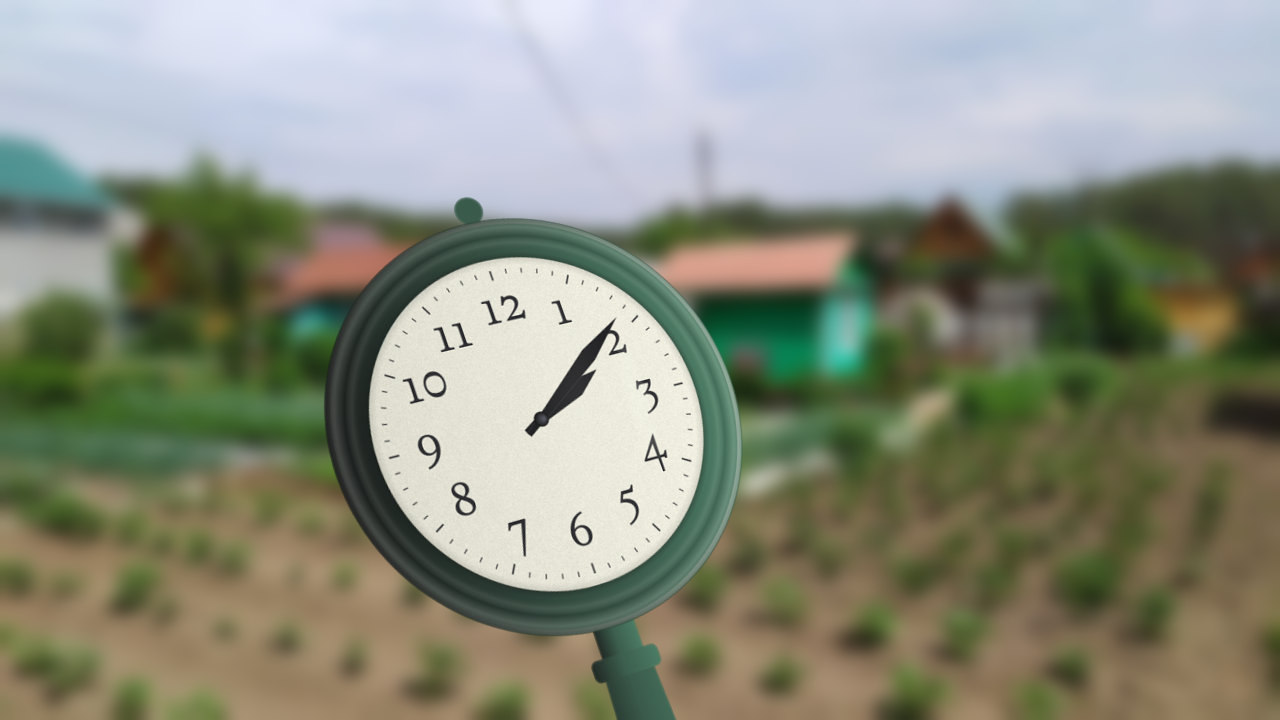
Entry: 2h09
